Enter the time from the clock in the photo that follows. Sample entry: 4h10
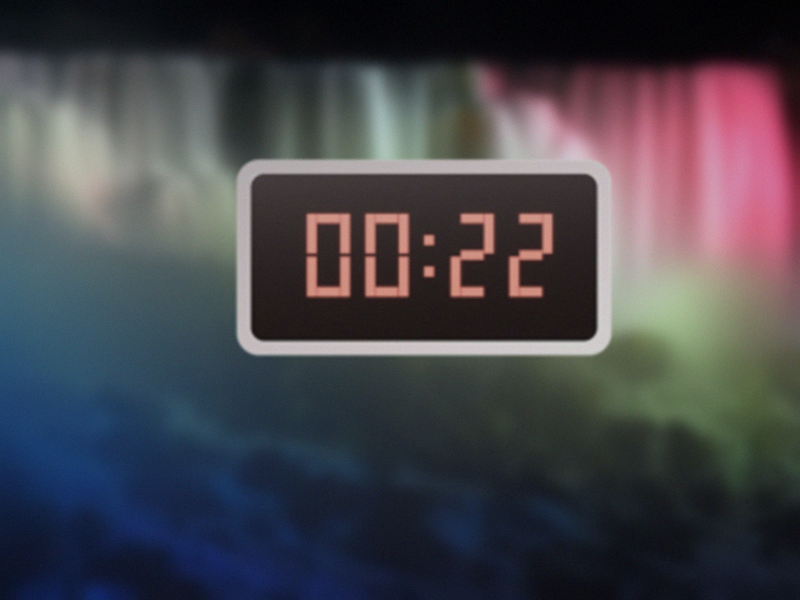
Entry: 0h22
